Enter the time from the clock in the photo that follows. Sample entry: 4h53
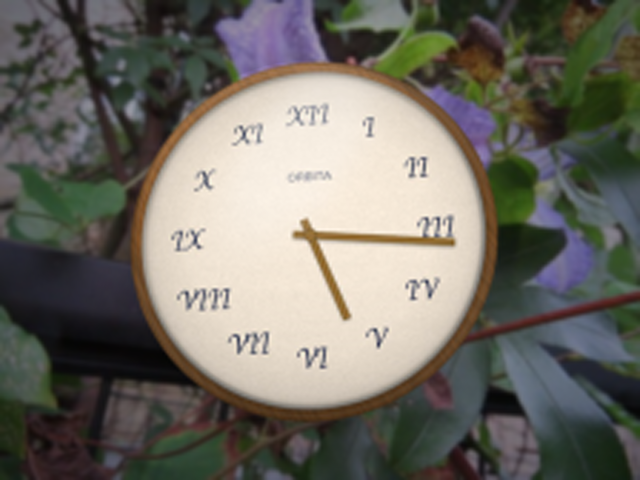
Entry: 5h16
